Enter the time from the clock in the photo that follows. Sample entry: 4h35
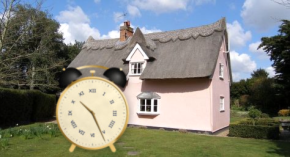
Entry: 10h26
